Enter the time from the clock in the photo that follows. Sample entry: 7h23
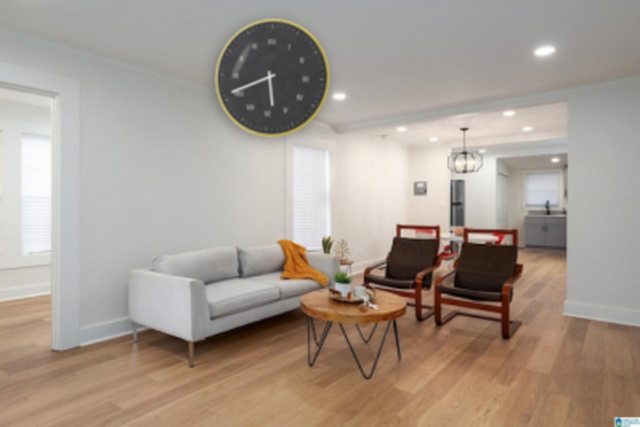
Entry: 5h41
